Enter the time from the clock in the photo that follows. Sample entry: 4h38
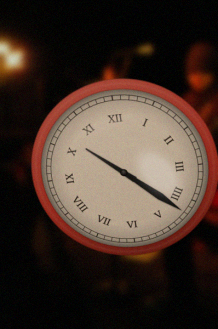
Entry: 10h22
